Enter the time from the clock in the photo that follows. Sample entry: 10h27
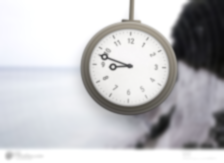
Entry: 8h48
